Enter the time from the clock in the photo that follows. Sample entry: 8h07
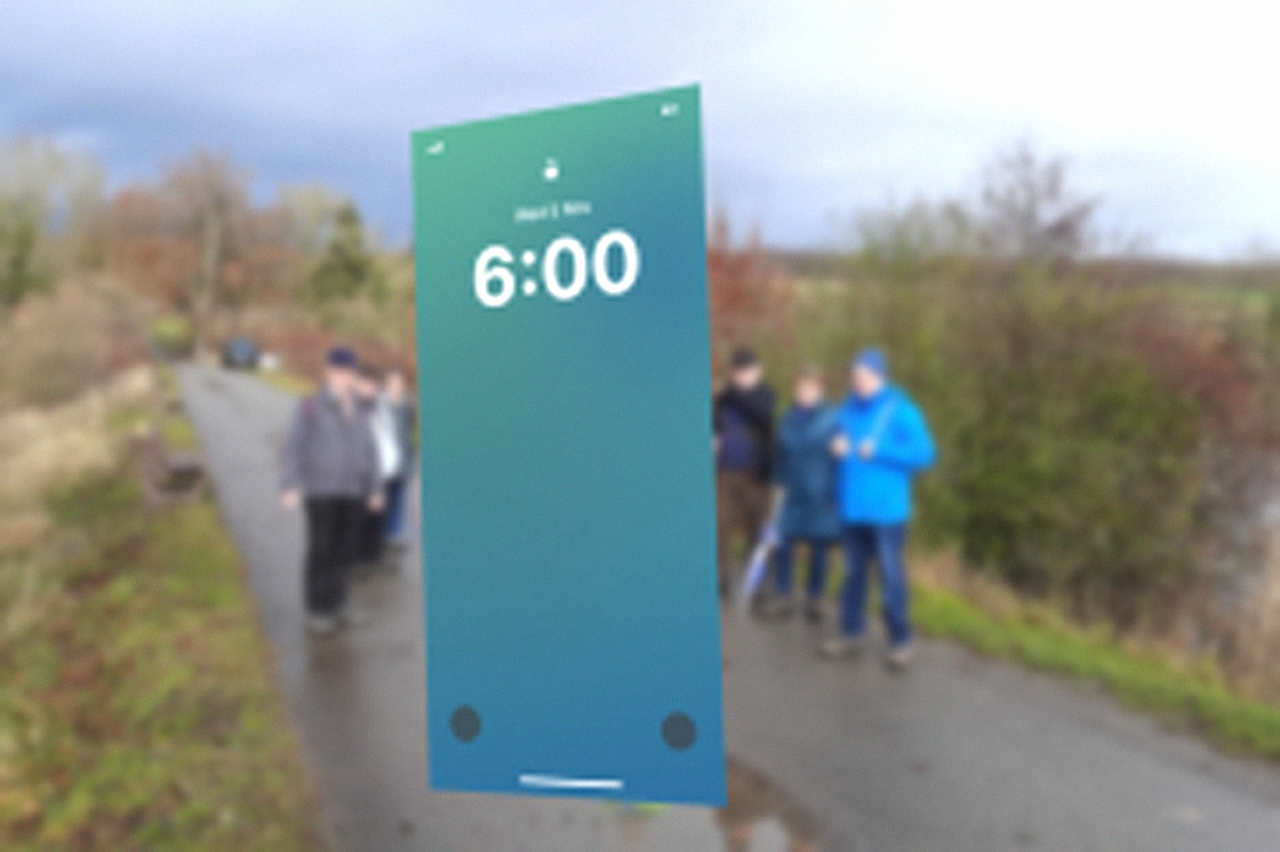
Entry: 6h00
